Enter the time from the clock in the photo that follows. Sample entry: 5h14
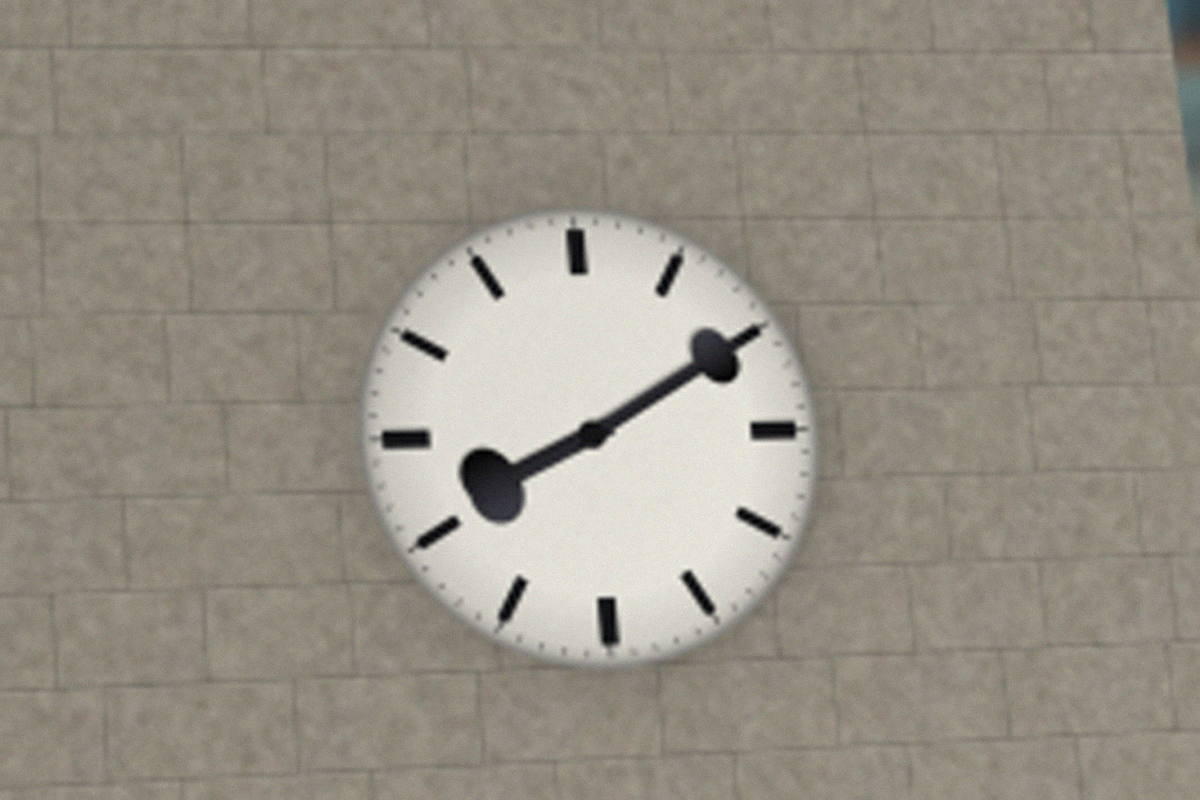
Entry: 8h10
